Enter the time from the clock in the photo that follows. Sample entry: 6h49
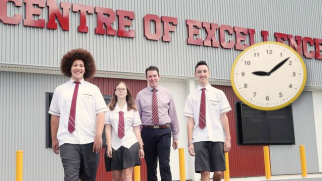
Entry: 9h08
